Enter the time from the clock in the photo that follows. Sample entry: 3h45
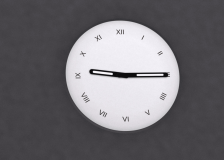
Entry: 9h15
